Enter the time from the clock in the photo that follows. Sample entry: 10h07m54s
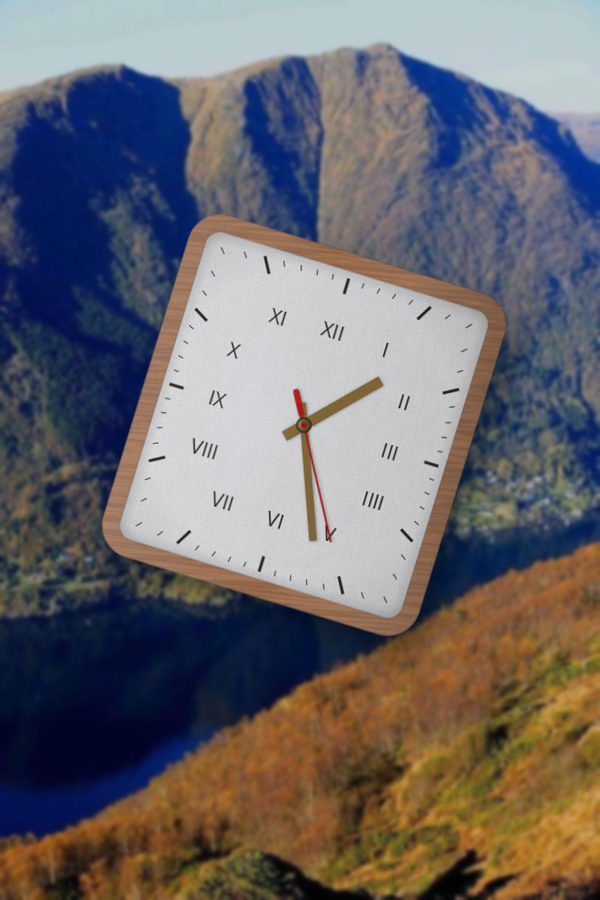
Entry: 1h26m25s
